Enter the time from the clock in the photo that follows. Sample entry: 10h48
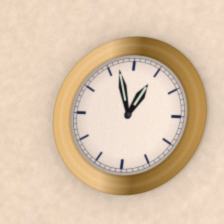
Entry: 12h57
